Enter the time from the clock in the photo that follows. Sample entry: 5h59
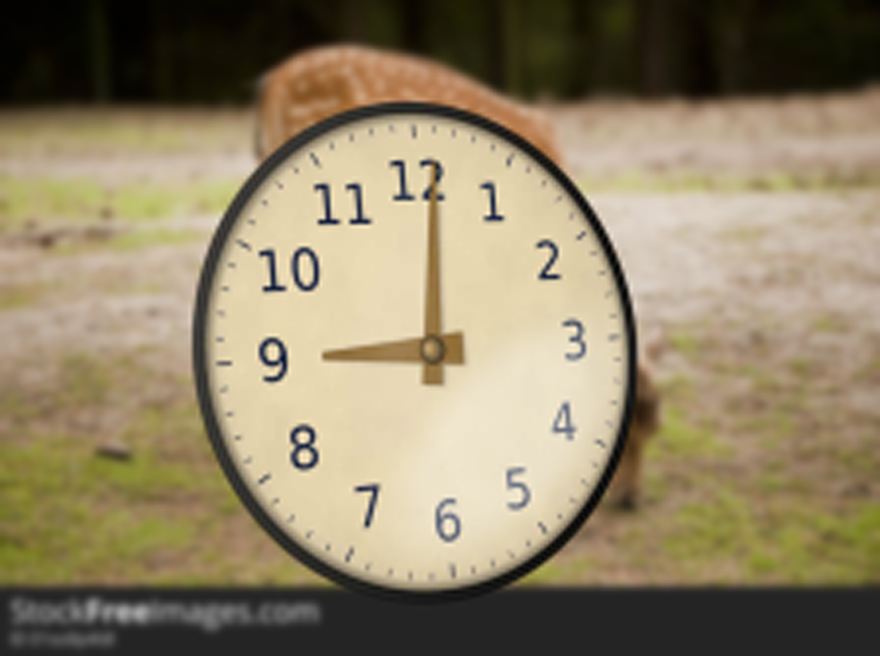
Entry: 9h01
